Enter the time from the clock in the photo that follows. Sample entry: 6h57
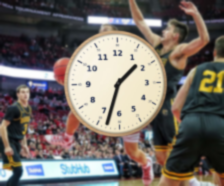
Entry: 1h33
